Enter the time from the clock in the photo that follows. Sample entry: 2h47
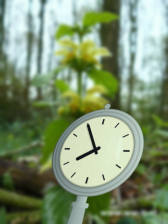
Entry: 7h55
